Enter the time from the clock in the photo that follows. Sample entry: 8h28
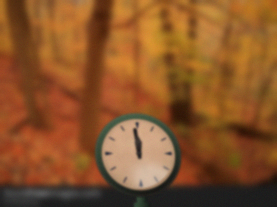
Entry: 11h59
